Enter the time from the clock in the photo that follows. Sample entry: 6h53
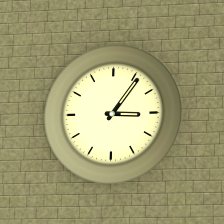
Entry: 3h06
